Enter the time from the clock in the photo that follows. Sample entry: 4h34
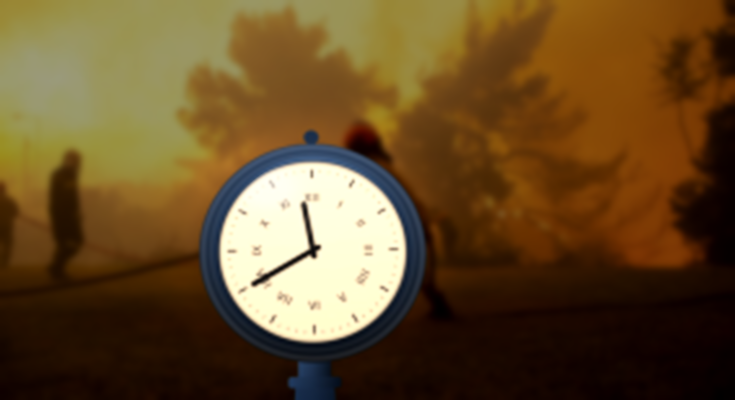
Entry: 11h40
